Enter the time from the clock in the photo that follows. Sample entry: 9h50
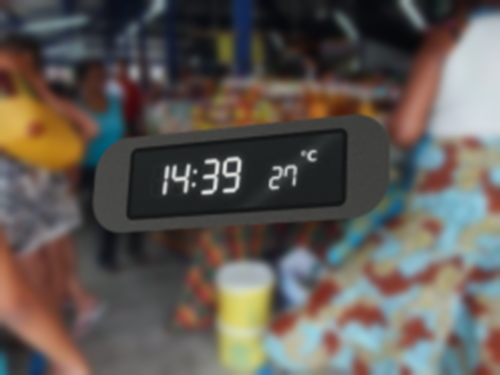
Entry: 14h39
